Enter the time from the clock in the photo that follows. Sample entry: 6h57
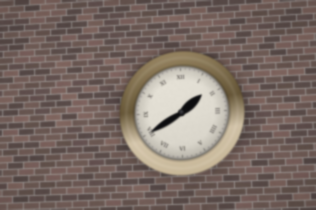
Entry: 1h40
